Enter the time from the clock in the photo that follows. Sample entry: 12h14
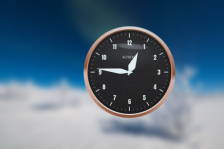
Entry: 12h46
